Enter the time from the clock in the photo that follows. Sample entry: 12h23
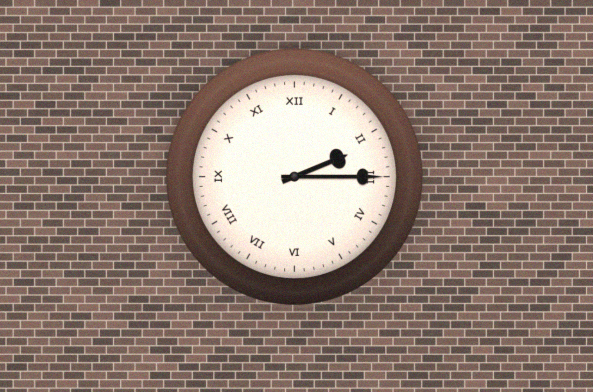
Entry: 2h15
